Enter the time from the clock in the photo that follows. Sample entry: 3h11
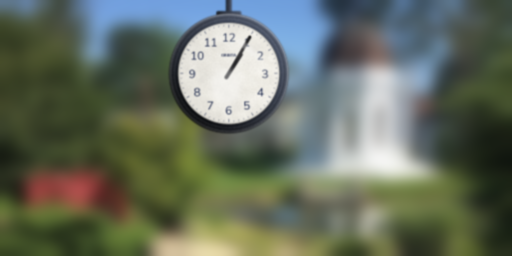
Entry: 1h05
